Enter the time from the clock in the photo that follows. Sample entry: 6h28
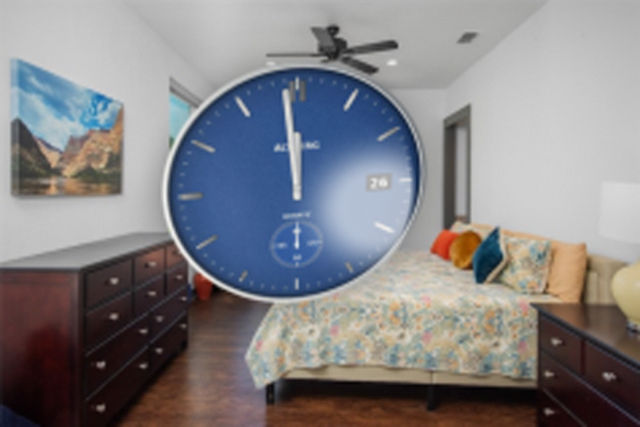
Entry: 11h59
